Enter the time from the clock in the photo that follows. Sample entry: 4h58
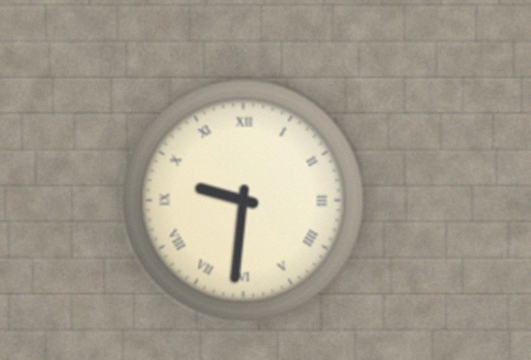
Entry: 9h31
